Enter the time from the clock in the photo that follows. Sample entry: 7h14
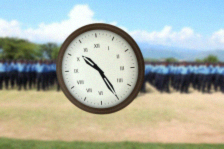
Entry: 10h25
